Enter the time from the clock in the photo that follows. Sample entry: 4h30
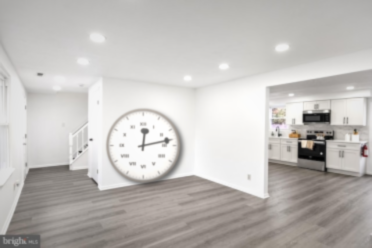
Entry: 12h13
